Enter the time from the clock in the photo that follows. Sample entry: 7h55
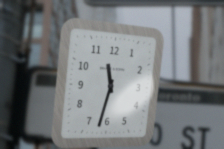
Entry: 11h32
